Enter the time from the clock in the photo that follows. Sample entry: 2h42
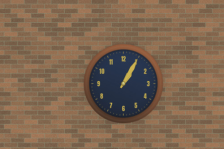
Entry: 1h05
